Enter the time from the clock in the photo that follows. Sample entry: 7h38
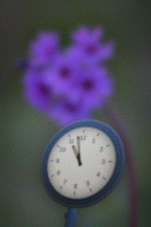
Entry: 10h58
